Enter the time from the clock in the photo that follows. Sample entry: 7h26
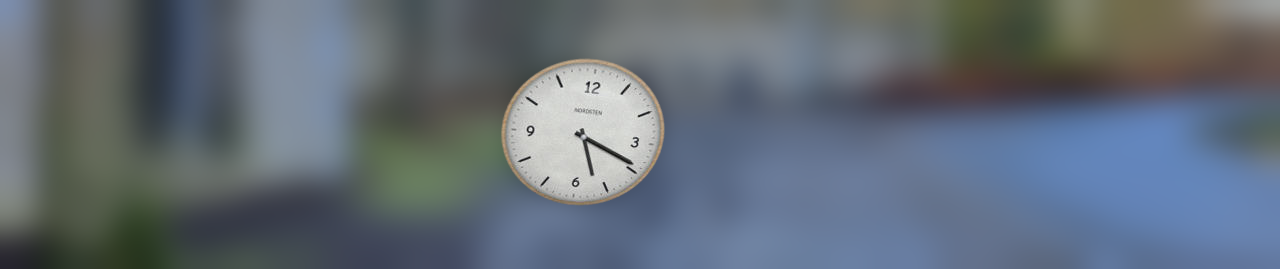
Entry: 5h19
